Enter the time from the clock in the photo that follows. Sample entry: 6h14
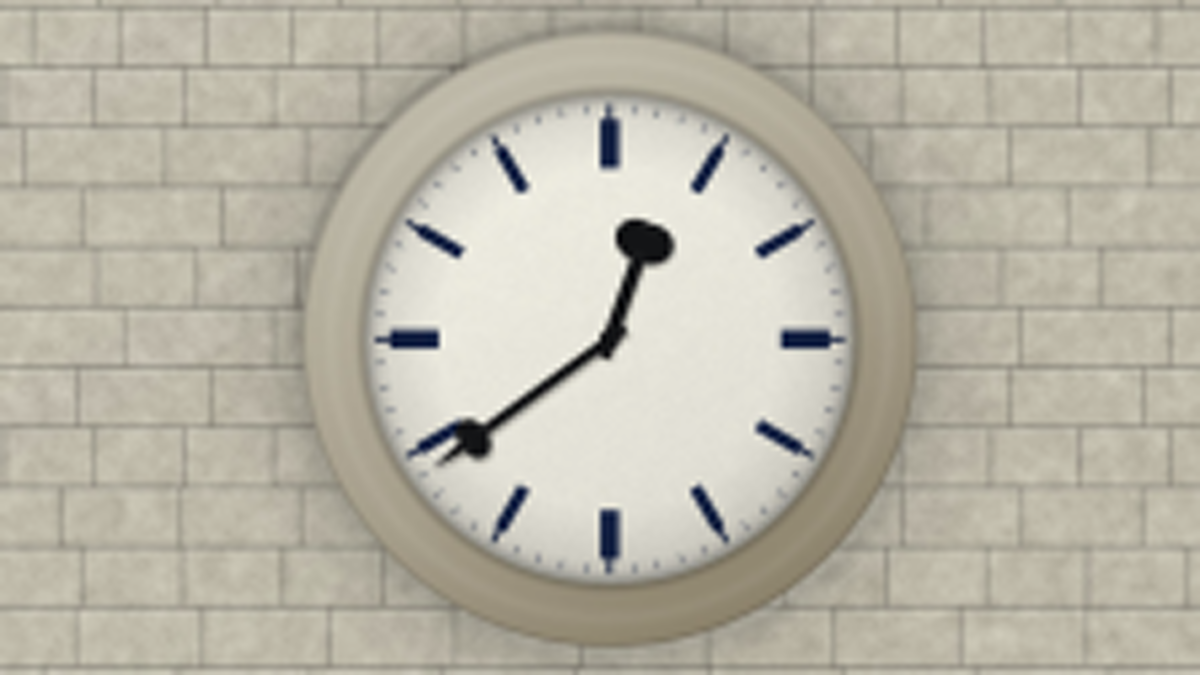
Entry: 12h39
